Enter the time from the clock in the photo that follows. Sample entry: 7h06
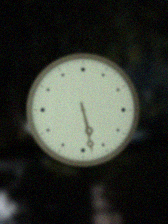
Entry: 5h28
